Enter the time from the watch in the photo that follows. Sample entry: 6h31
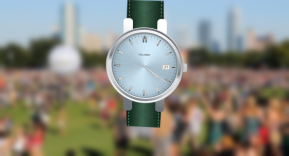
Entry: 4h21
